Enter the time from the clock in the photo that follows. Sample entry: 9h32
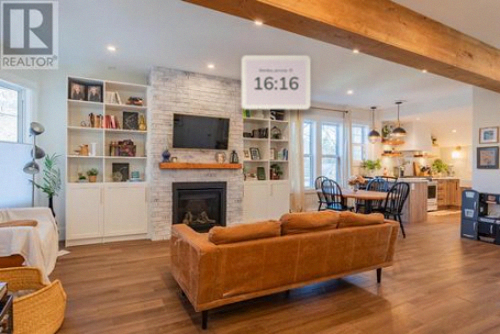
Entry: 16h16
